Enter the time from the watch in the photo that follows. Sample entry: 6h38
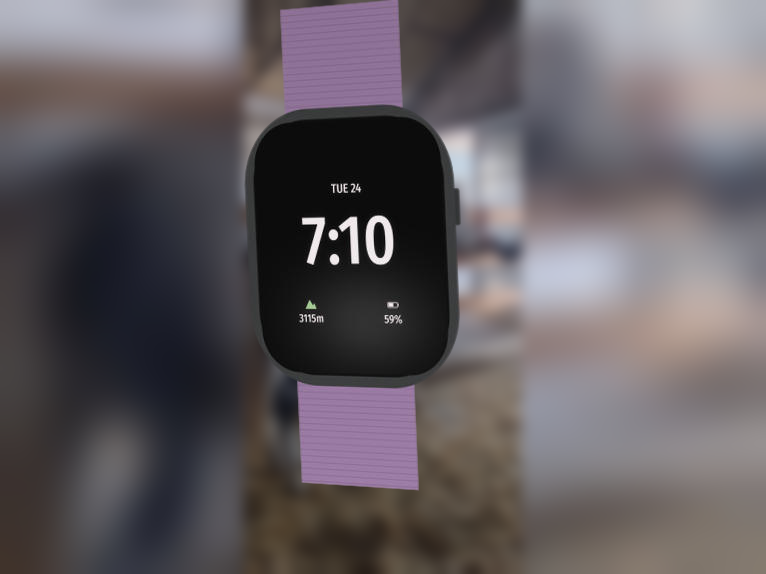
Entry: 7h10
